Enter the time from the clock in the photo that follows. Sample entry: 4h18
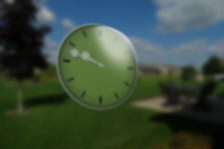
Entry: 9h48
